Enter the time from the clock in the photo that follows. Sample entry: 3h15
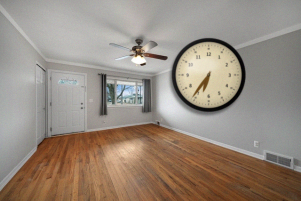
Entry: 6h36
